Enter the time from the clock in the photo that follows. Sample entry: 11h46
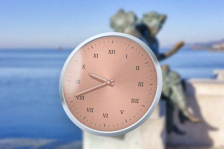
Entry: 9h41
